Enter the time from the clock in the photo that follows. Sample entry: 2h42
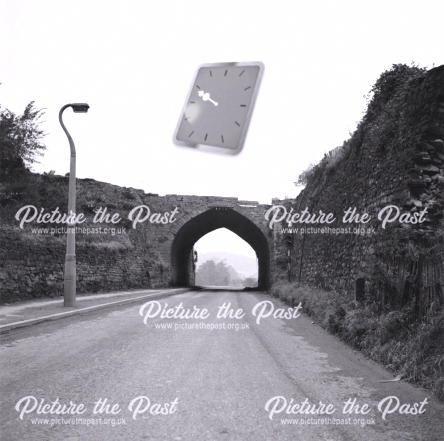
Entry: 9h49
